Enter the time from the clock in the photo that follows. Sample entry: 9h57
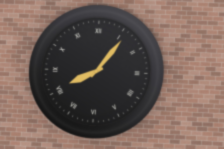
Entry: 8h06
